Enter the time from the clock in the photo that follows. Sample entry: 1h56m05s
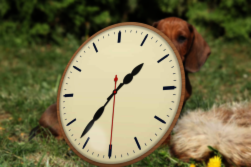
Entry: 1h36m30s
